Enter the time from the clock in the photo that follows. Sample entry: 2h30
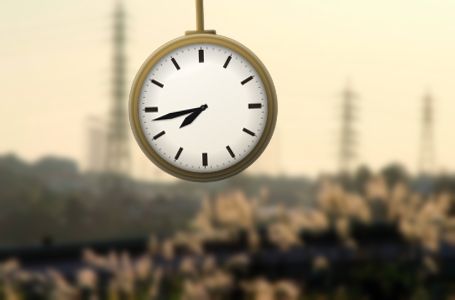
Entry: 7h43
